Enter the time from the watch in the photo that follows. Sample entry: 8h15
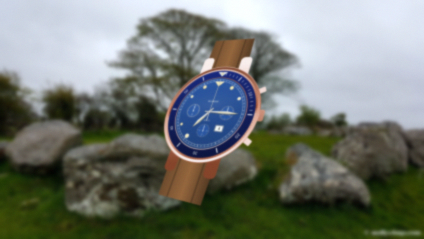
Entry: 7h15
